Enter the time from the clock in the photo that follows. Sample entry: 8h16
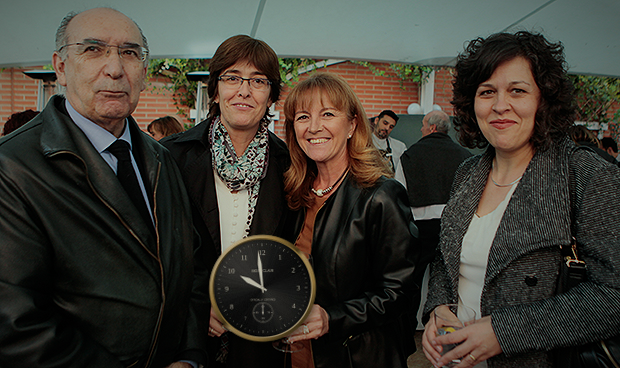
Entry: 9h59
